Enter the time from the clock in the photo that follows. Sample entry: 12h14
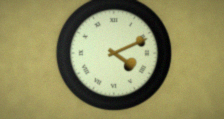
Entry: 4h11
